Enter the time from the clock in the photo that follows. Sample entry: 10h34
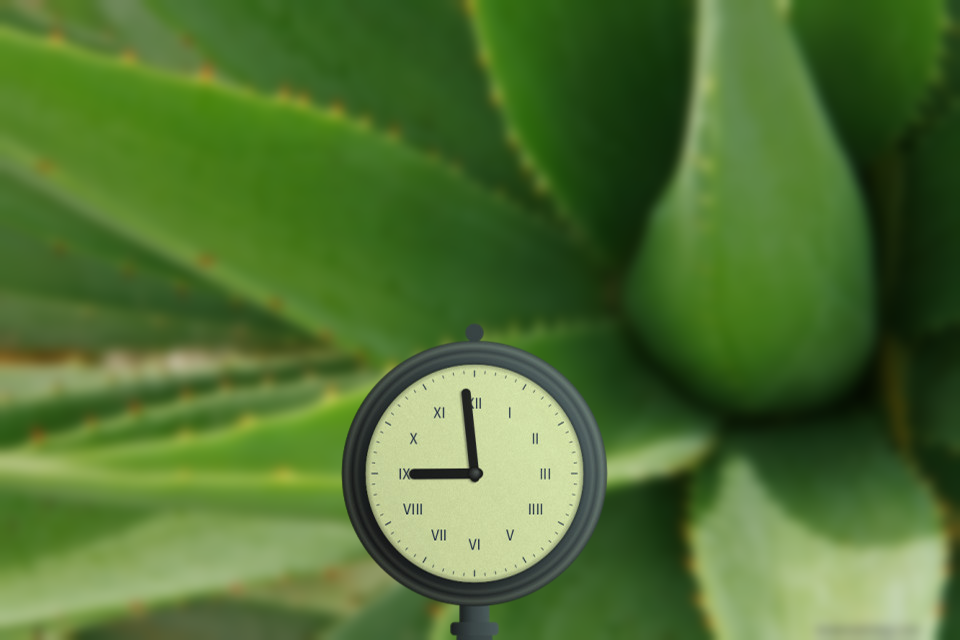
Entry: 8h59
